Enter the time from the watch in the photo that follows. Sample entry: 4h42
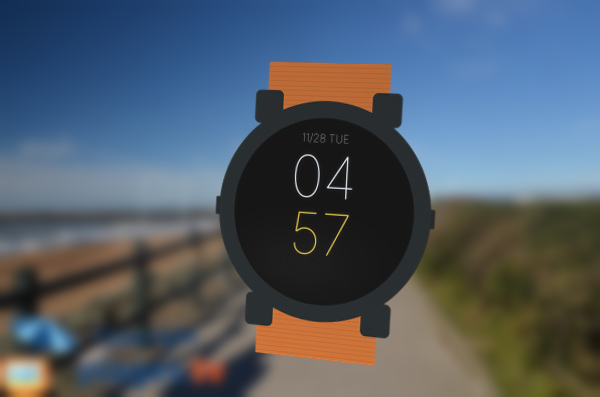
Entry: 4h57
